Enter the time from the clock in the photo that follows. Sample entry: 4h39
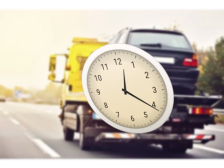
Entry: 12h21
